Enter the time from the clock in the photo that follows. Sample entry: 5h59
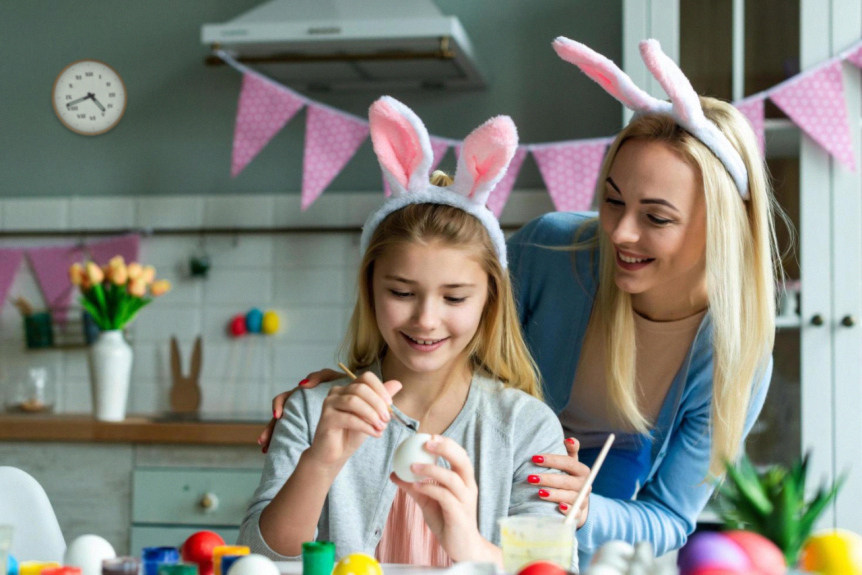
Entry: 4h42
